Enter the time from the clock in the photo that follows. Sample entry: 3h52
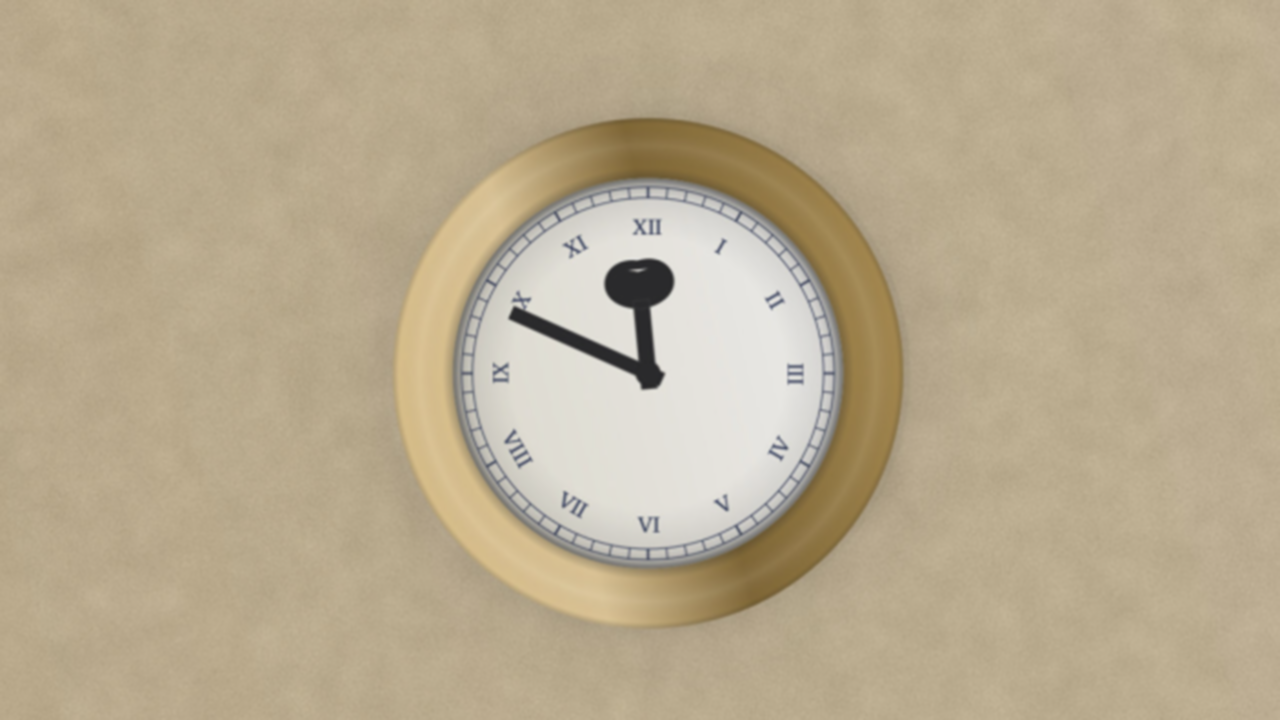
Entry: 11h49
